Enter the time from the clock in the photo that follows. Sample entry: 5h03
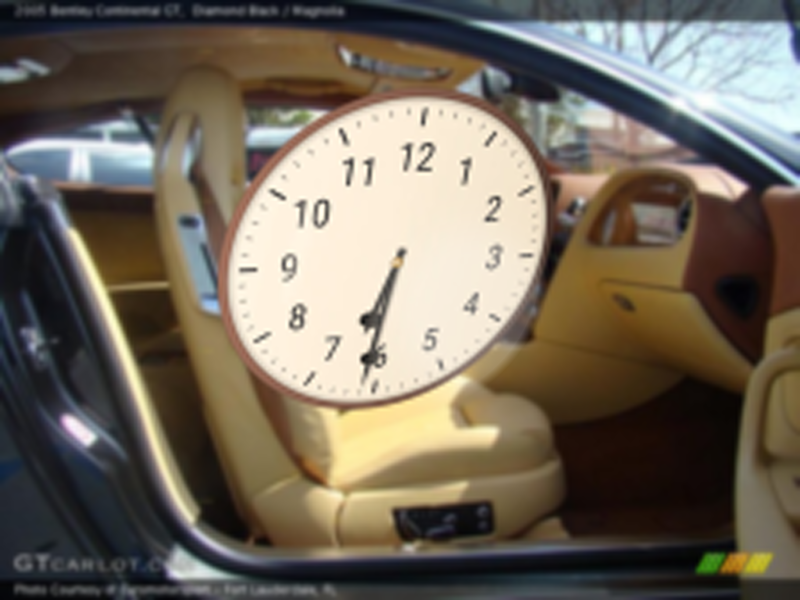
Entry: 6h31
